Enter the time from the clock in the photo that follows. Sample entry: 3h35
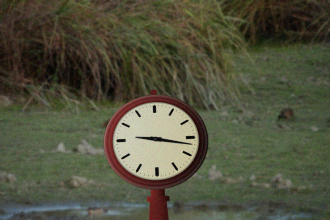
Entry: 9h17
